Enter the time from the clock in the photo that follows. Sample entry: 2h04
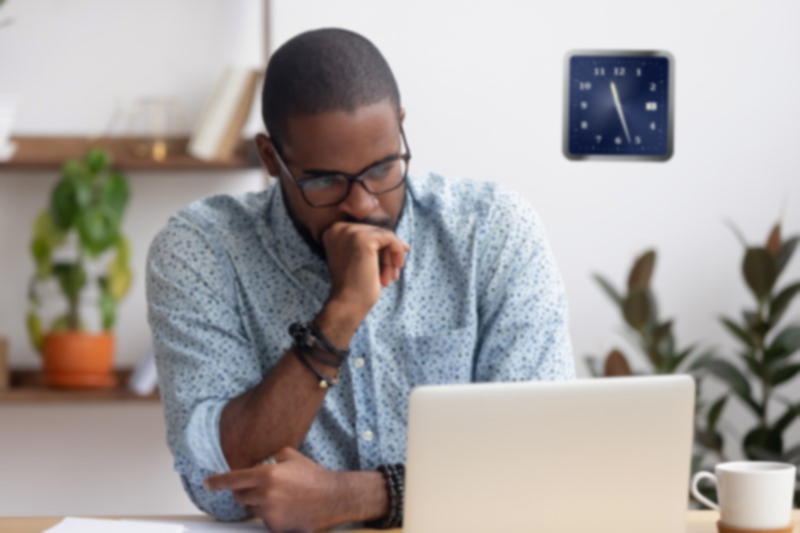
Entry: 11h27
